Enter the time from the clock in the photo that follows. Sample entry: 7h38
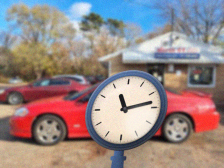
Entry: 11h13
